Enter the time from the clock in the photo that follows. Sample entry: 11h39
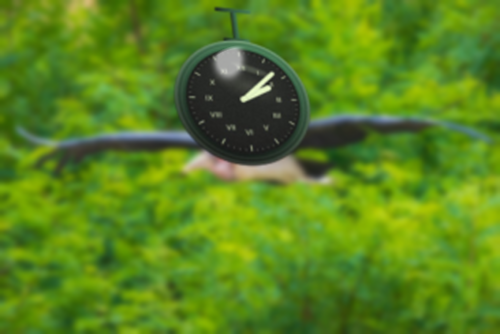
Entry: 2h08
